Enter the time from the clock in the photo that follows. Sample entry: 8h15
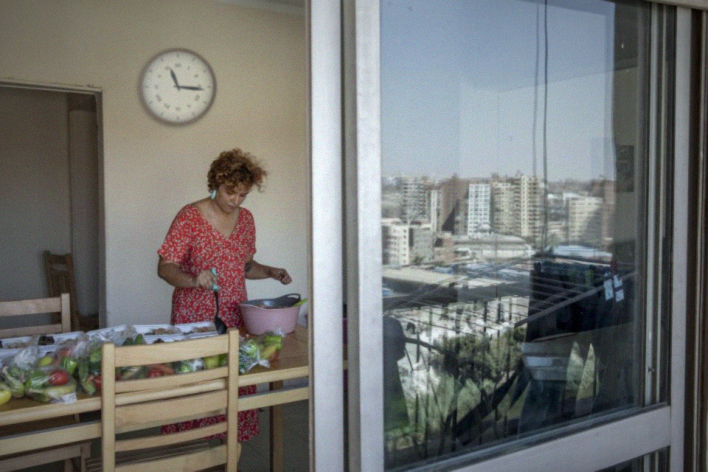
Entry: 11h16
